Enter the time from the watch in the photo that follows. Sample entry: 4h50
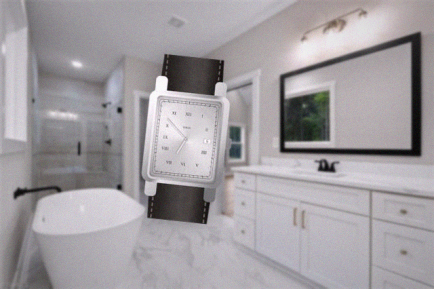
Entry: 6h52
